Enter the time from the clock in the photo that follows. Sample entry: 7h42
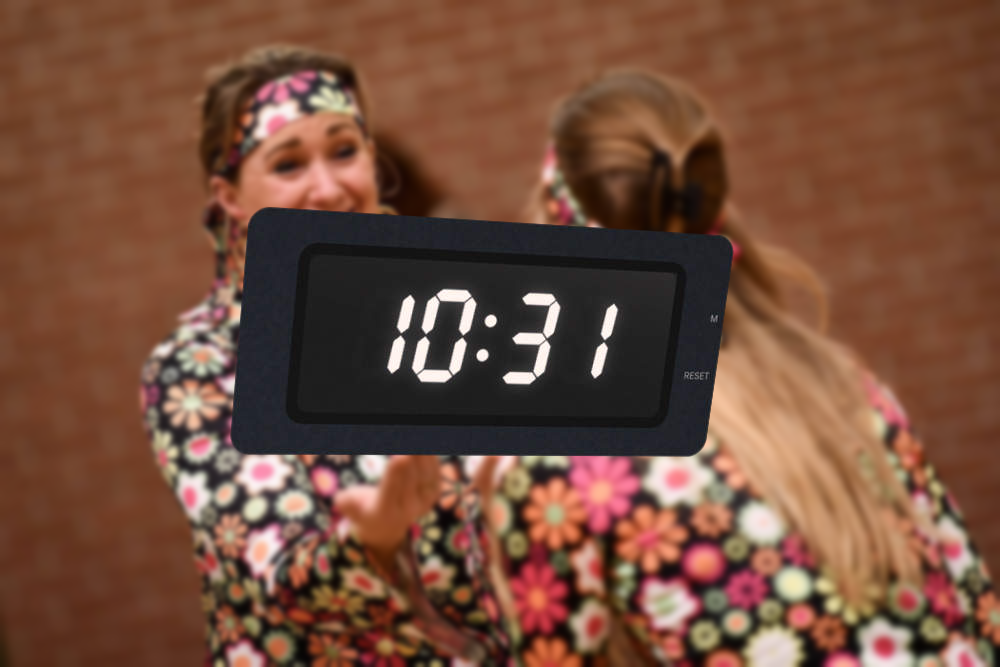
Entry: 10h31
